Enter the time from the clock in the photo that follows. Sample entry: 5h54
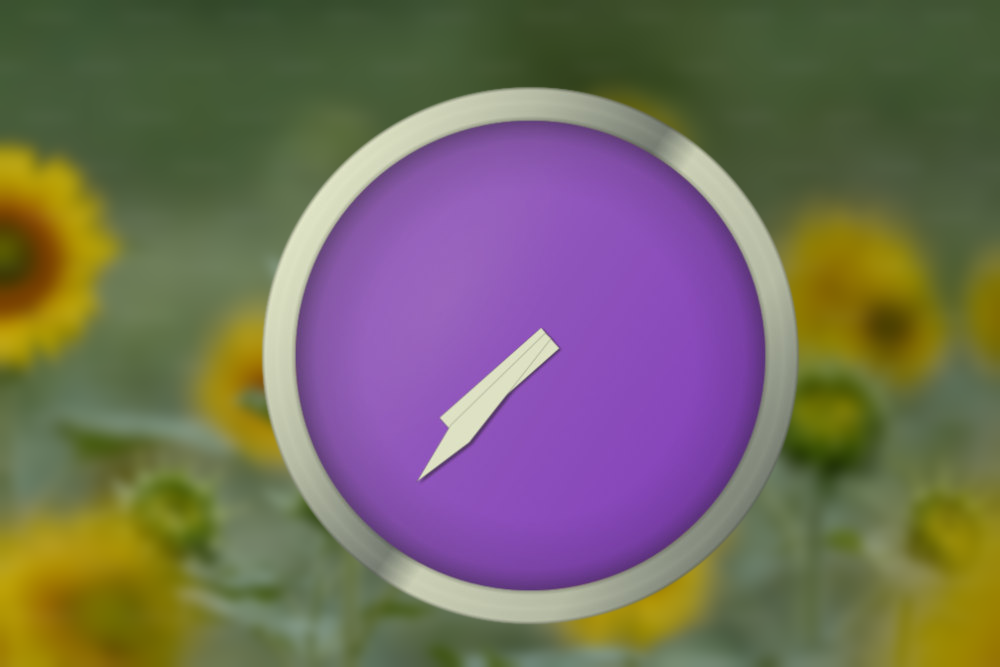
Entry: 7h37
